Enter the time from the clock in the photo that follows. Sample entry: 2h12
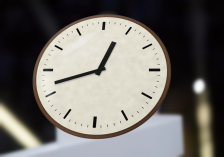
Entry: 12h42
